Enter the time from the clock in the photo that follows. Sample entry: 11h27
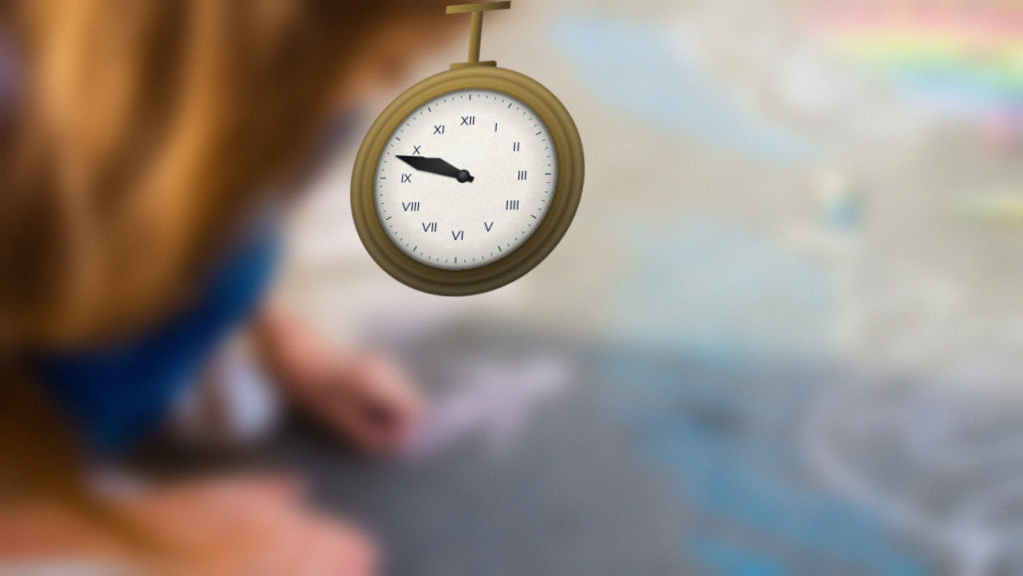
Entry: 9h48
